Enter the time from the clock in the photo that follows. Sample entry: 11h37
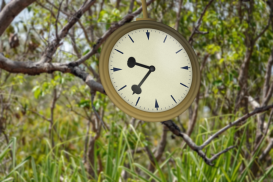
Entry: 9h37
